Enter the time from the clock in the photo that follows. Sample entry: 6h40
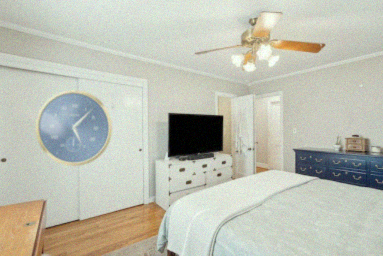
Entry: 5h07
